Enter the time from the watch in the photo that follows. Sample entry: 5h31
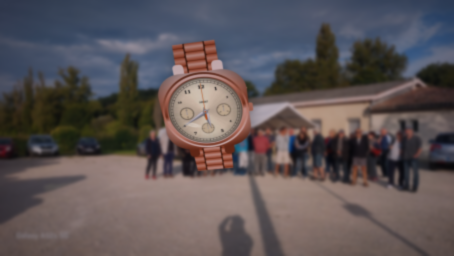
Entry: 5h40
